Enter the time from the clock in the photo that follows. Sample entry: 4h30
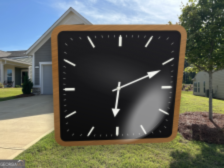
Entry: 6h11
